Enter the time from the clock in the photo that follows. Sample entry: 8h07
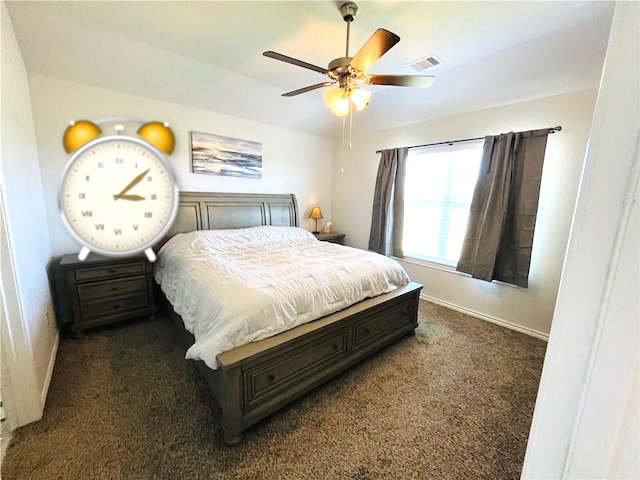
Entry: 3h08
